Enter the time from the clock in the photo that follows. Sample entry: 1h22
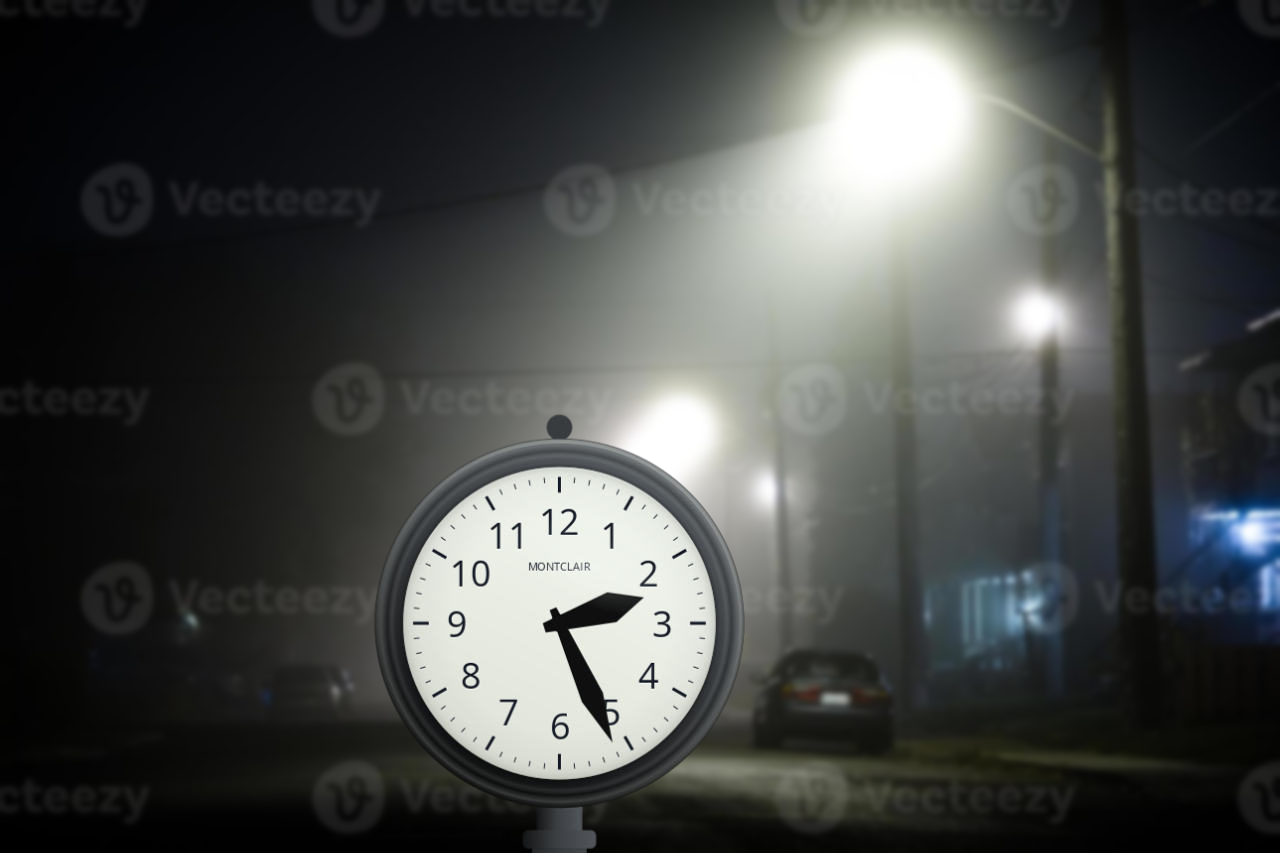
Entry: 2h26
